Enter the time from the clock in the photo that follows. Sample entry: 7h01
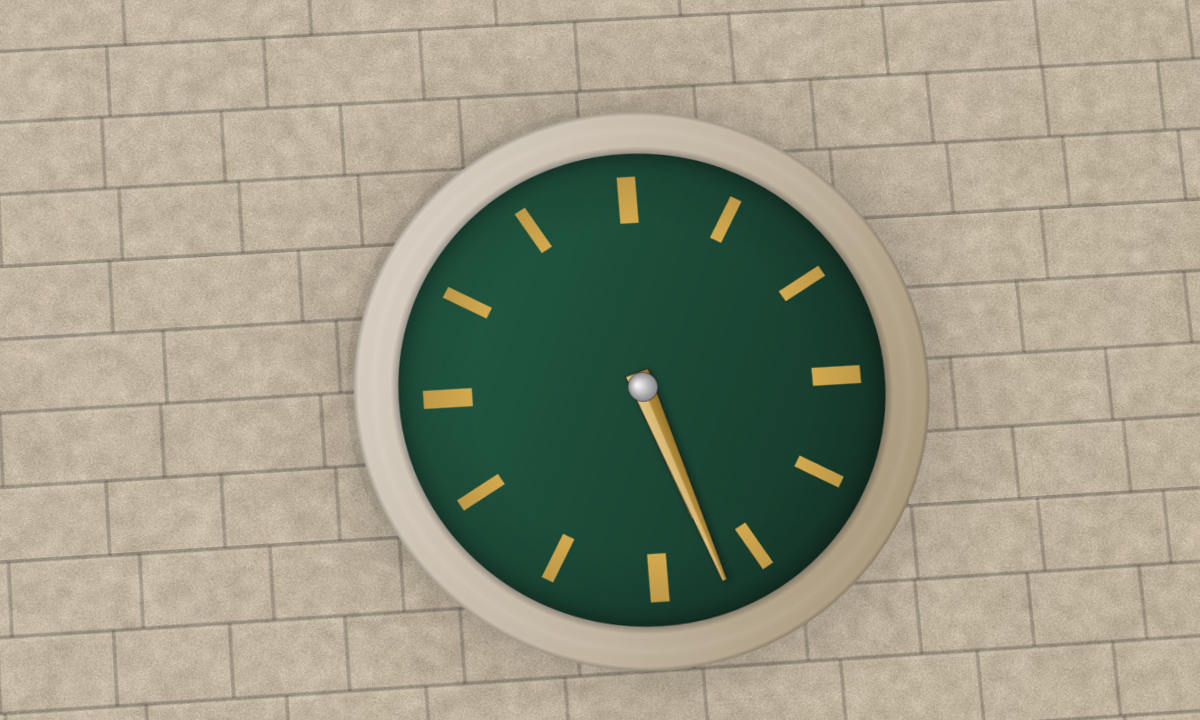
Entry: 5h27
